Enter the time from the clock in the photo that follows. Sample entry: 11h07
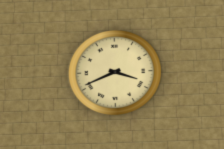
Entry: 3h41
